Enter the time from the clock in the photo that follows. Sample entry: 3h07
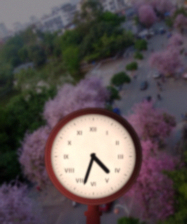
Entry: 4h33
